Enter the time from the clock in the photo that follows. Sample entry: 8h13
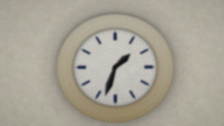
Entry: 1h33
